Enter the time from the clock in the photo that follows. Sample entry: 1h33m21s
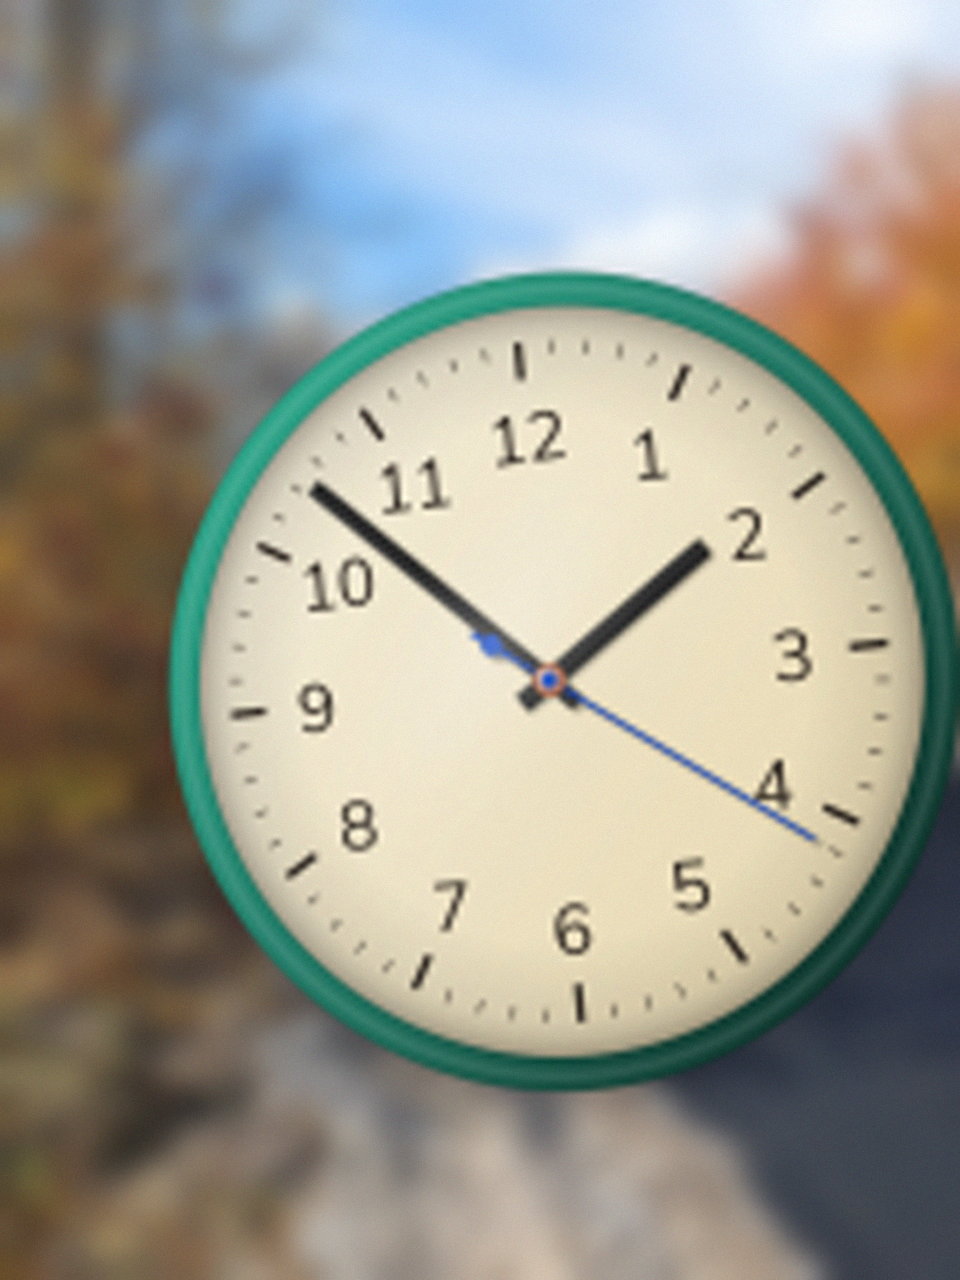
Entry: 1h52m21s
